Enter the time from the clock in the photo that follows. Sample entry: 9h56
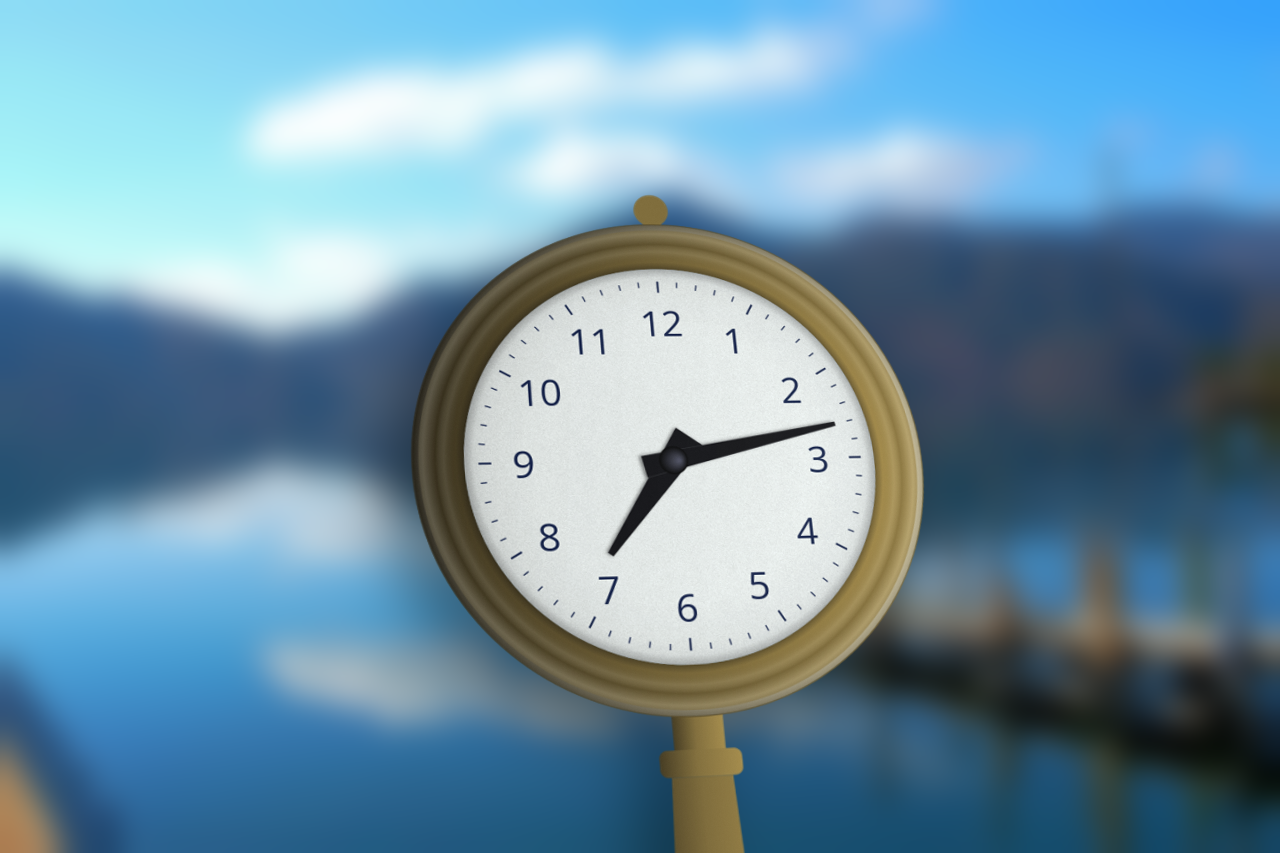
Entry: 7h13
